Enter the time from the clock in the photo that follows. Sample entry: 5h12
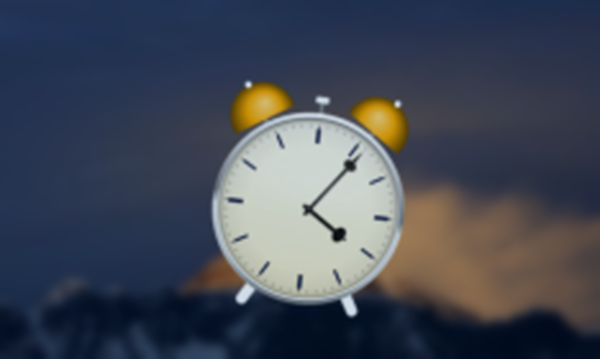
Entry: 4h06
